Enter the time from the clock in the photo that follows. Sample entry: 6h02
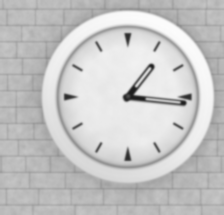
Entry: 1h16
